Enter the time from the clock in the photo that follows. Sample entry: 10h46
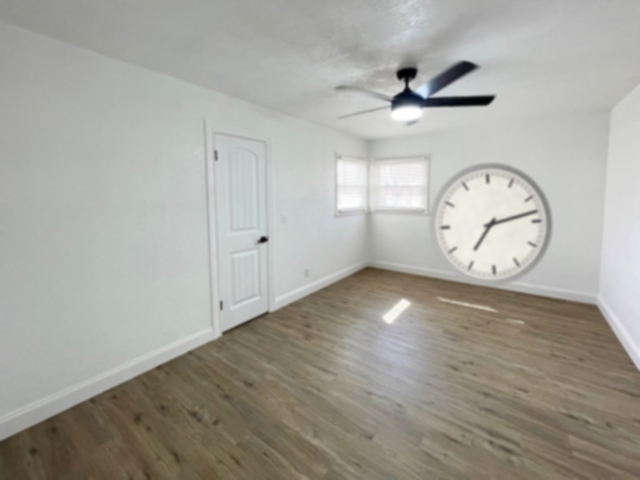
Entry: 7h13
